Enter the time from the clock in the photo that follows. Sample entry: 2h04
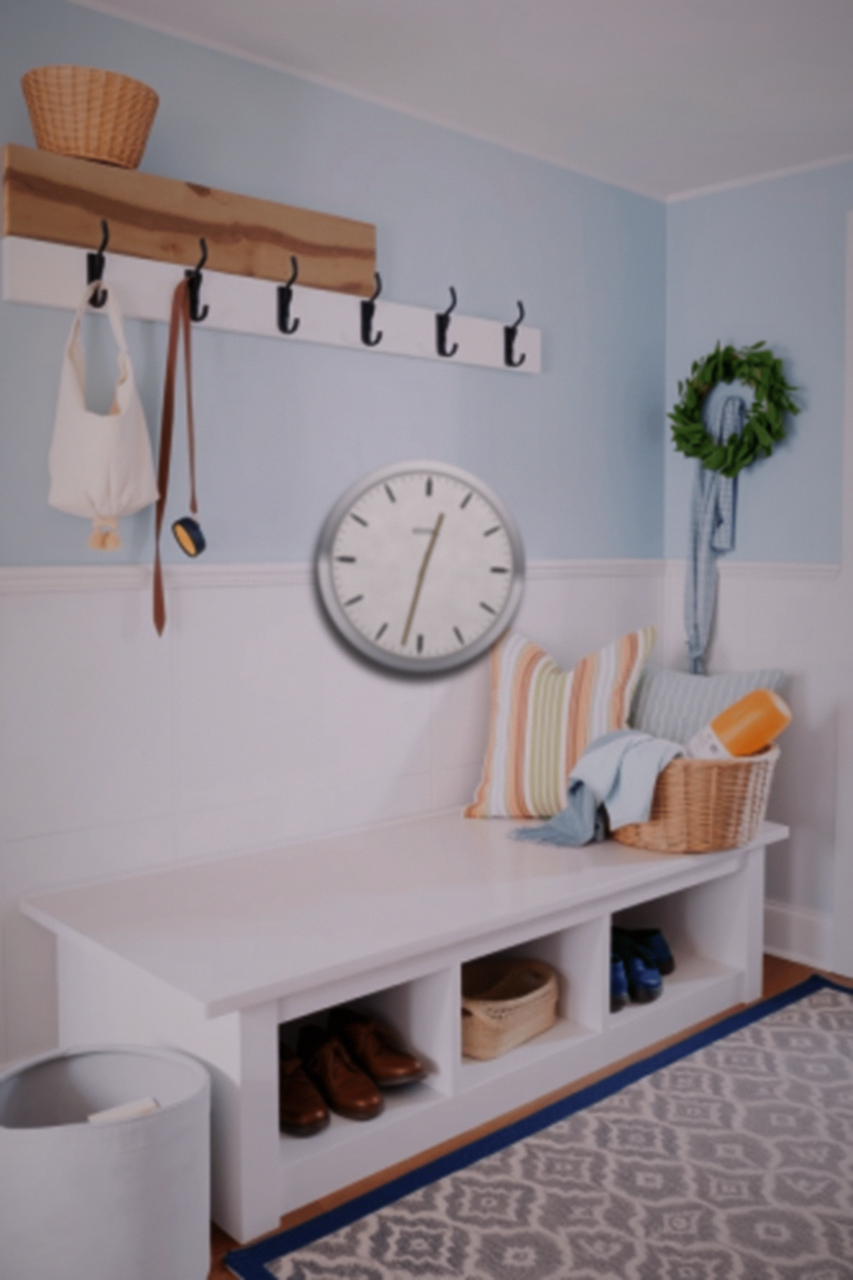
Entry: 12h32
